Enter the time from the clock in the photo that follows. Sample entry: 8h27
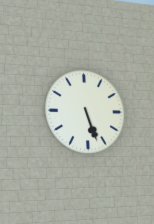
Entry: 5h27
